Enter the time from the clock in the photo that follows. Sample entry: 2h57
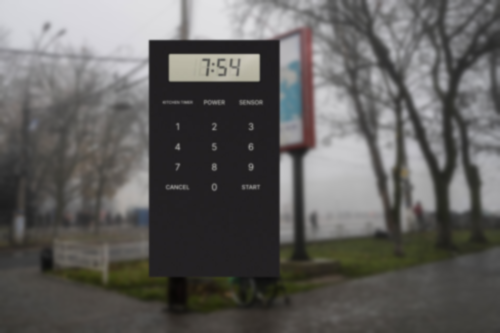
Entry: 7h54
